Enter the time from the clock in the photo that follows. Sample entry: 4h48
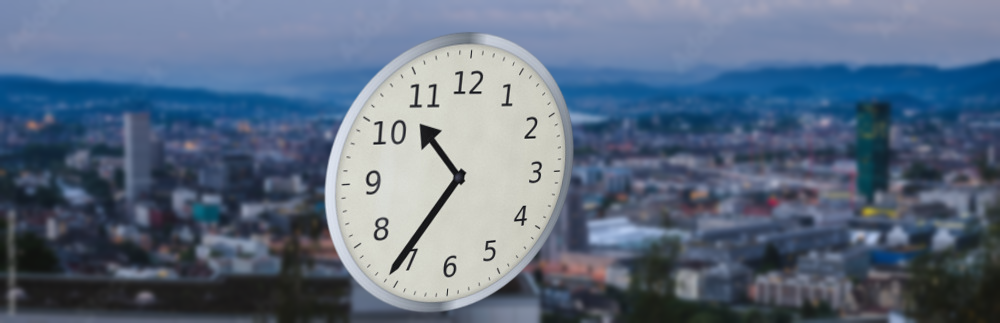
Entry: 10h36
